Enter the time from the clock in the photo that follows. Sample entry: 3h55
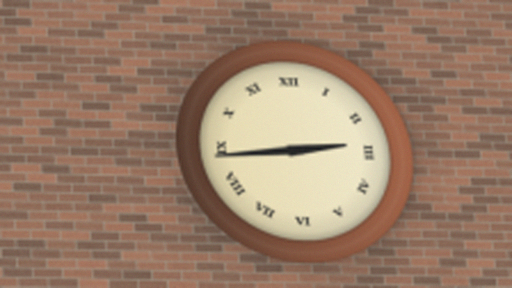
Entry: 2h44
